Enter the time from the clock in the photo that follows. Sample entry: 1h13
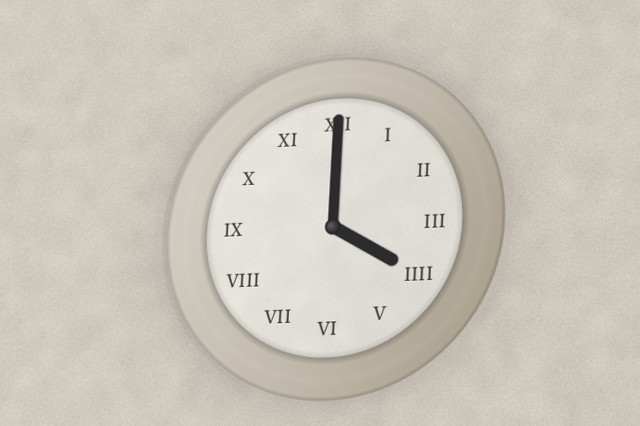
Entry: 4h00
